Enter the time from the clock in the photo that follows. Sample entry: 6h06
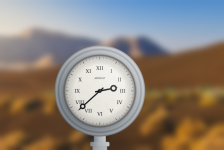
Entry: 2h38
